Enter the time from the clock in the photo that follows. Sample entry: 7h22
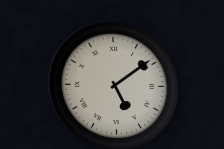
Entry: 5h09
